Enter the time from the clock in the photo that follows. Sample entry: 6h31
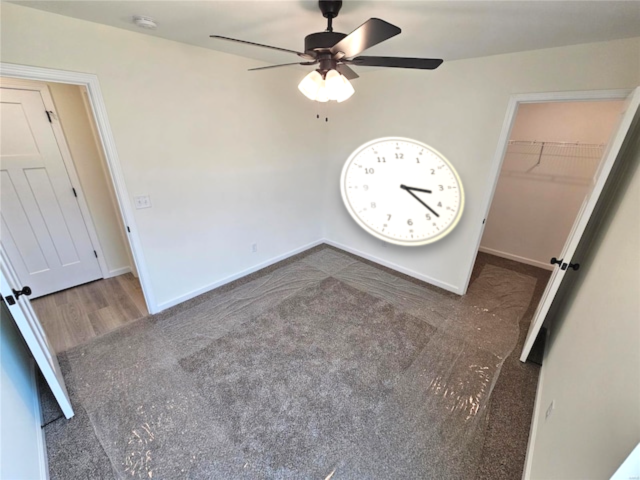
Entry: 3h23
